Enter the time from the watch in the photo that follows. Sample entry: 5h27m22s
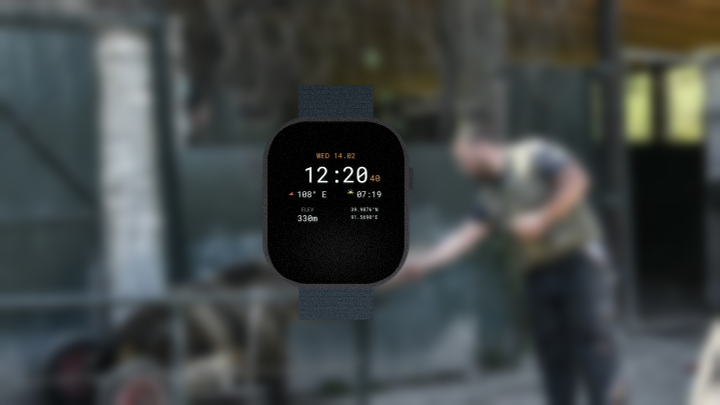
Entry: 12h20m40s
